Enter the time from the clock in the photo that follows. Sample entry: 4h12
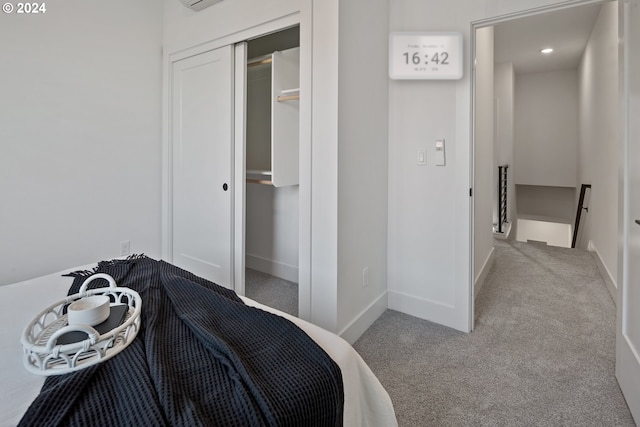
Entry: 16h42
